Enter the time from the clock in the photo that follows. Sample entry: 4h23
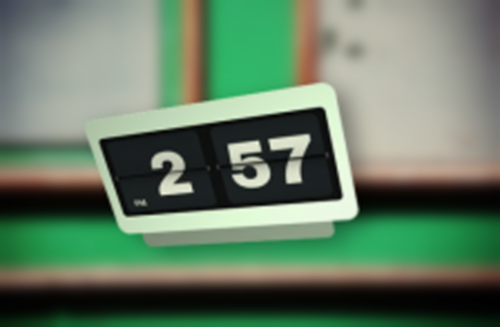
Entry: 2h57
